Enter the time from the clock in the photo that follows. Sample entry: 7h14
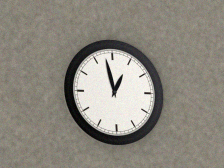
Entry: 12h58
